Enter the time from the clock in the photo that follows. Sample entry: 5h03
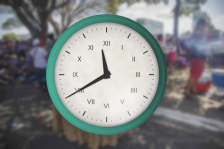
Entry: 11h40
